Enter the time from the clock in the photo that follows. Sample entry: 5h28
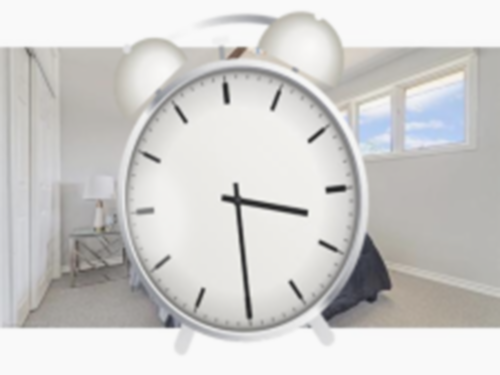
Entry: 3h30
